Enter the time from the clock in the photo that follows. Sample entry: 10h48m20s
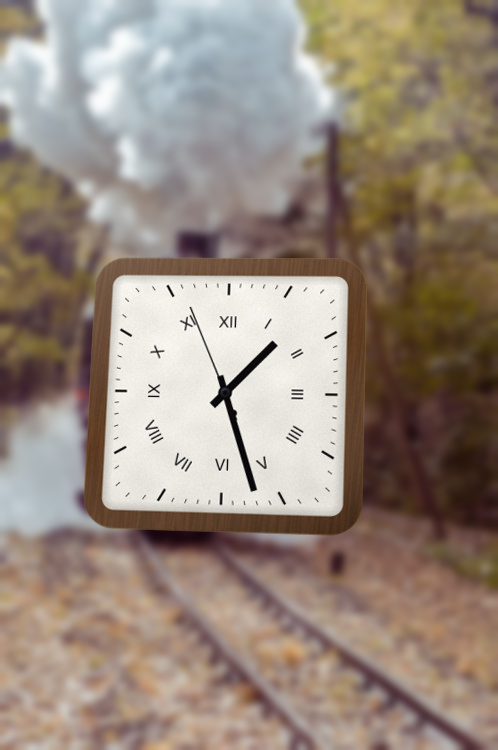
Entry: 1h26m56s
